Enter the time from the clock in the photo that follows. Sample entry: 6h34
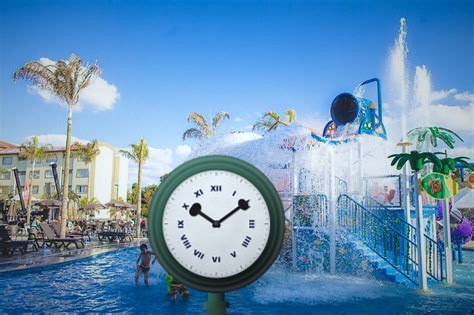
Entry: 10h09
